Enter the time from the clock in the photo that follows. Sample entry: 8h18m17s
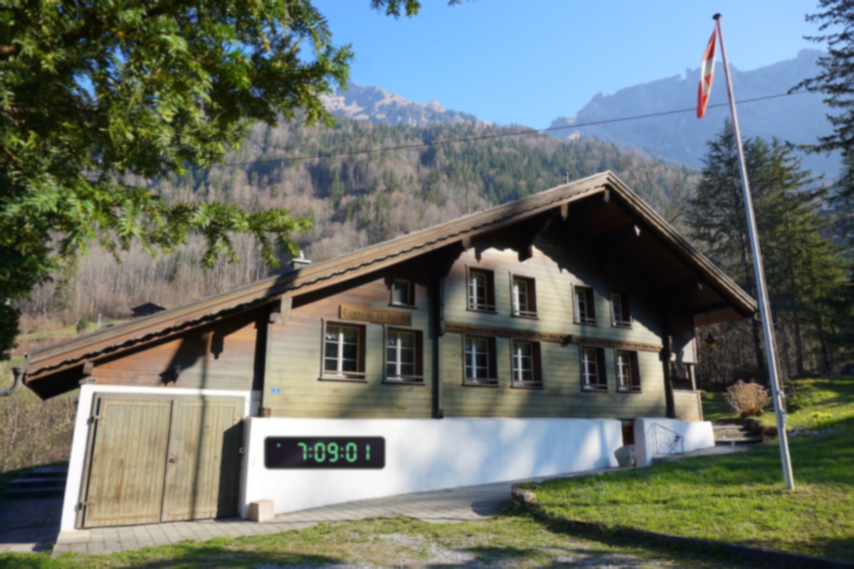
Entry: 7h09m01s
